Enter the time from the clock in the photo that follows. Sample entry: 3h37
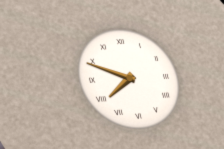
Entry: 7h49
